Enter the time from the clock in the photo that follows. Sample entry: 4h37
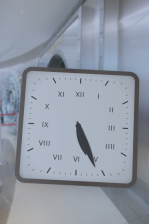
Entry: 5h26
